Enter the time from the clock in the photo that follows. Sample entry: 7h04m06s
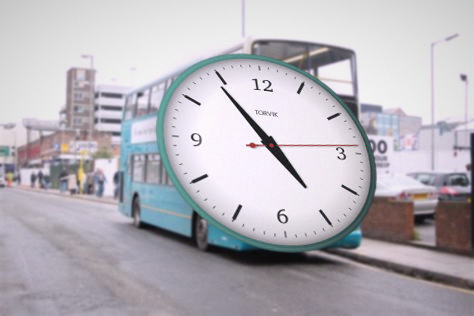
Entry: 4h54m14s
